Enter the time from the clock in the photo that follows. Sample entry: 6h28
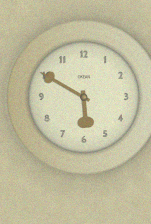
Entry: 5h50
